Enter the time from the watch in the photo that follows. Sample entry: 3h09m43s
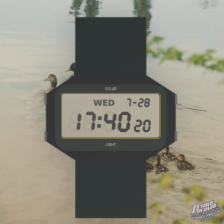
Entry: 17h40m20s
